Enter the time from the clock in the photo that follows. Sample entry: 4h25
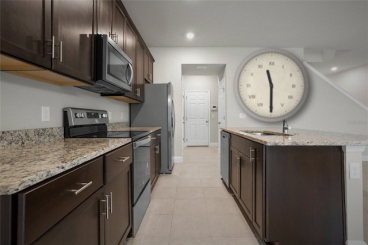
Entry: 11h30
